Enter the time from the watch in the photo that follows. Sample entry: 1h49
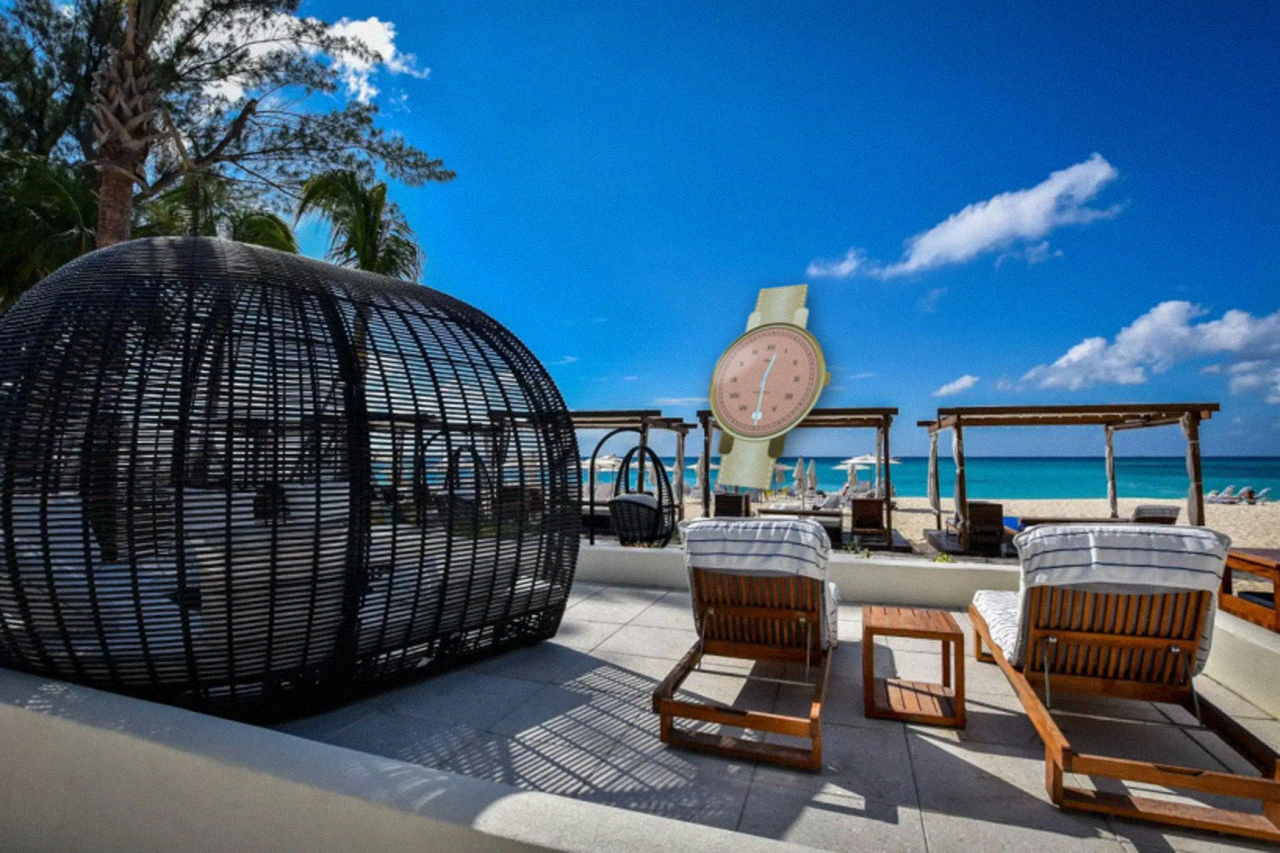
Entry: 12h30
